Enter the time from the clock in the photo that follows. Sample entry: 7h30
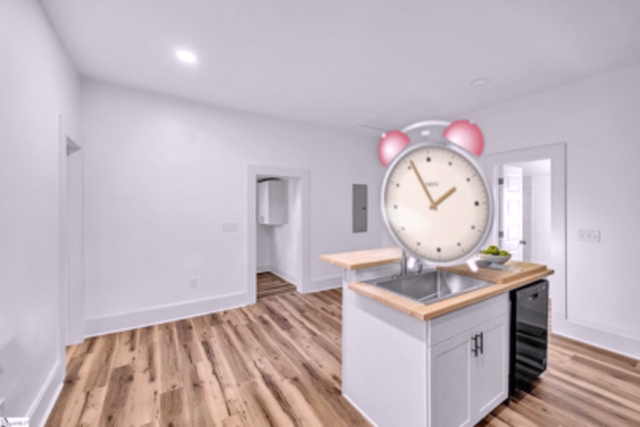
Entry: 1h56
